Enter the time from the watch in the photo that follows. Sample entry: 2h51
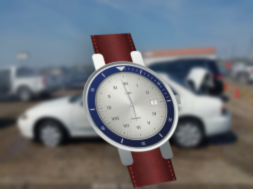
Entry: 5h59
